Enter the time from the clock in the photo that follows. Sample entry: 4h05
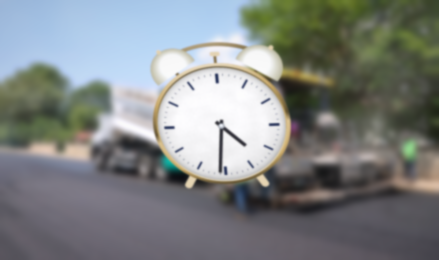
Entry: 4h31
